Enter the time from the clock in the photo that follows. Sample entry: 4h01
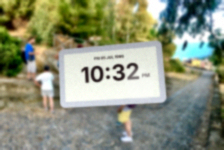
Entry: 10h32
